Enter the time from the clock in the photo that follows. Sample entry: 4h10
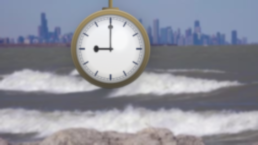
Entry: 9h00
